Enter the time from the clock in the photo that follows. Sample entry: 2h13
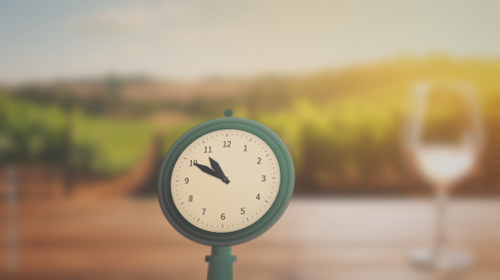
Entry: 10h50
